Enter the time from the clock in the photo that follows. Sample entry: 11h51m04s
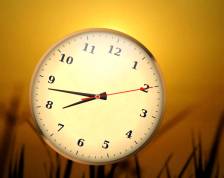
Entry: 7h43m10s
